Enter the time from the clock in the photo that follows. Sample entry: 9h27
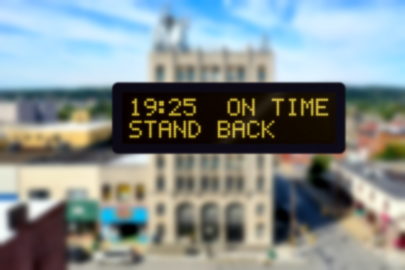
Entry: 19h25
